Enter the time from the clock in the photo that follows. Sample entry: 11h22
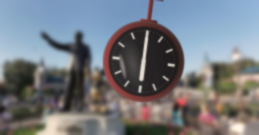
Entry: 6h00
